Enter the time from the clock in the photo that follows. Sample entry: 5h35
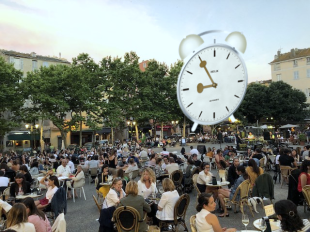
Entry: 8h55
